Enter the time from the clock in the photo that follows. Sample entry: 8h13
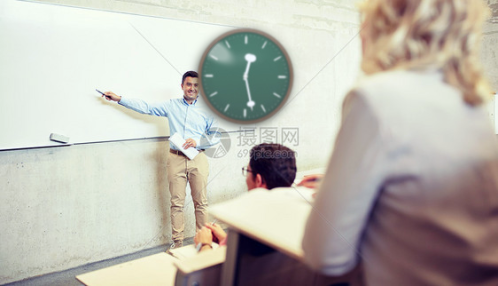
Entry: 12h28
